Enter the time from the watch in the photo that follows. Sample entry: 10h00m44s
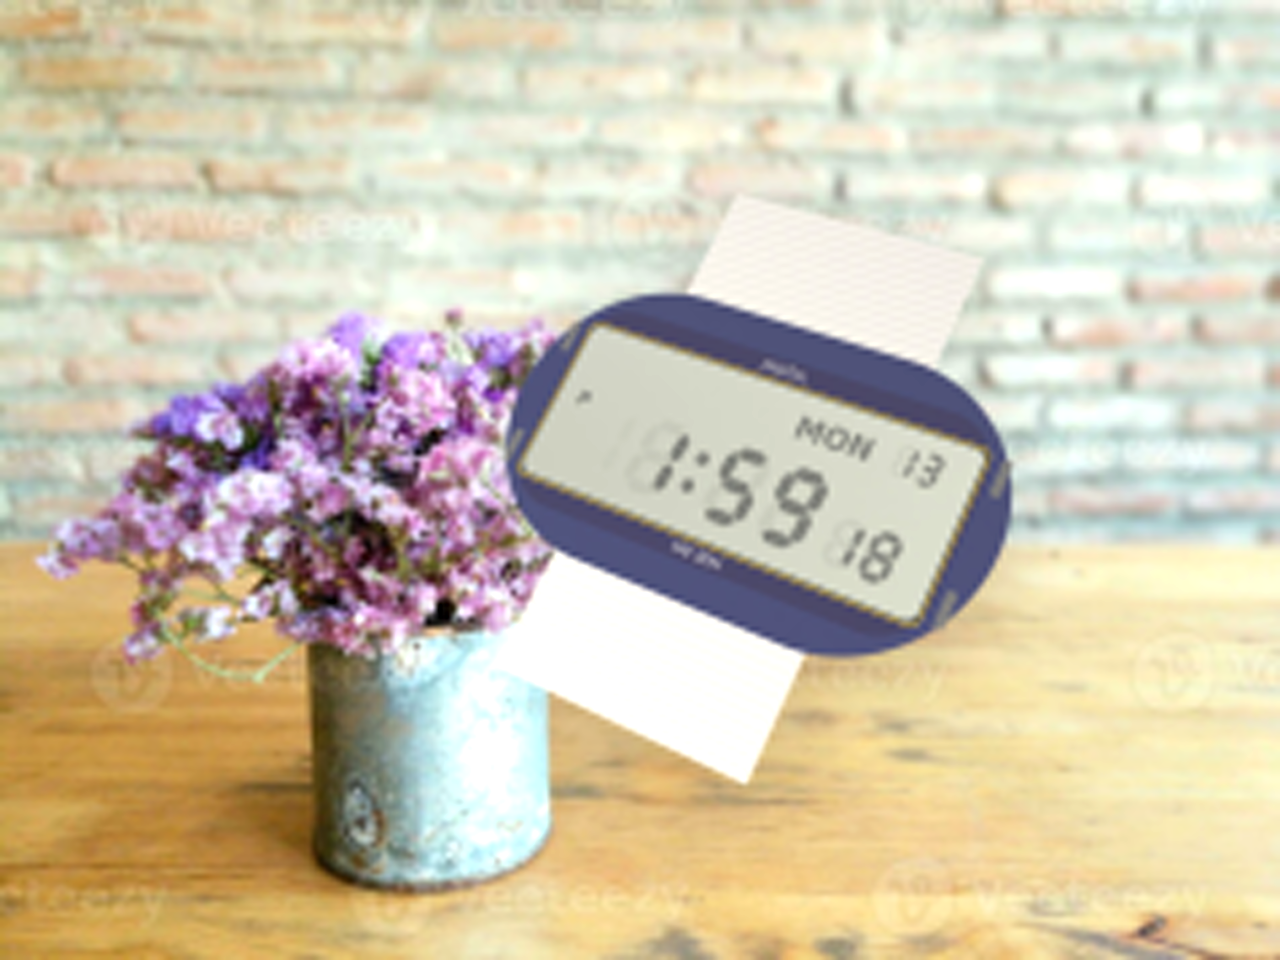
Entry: 1h59m18s
